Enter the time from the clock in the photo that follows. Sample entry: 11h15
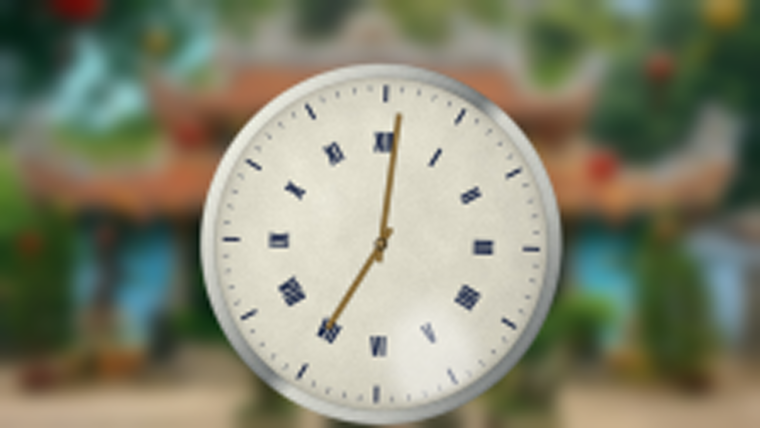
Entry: 7h01
